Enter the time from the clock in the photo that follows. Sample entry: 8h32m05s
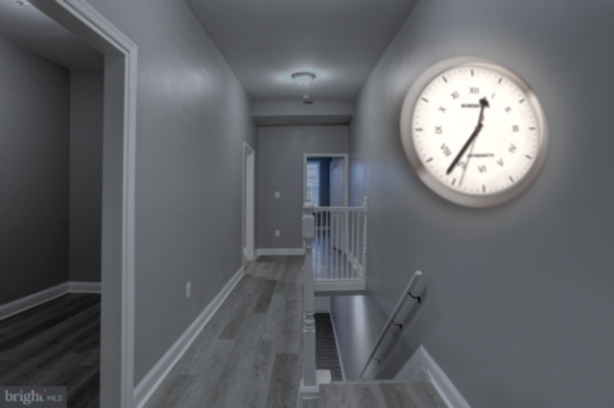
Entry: 12h36m34s
